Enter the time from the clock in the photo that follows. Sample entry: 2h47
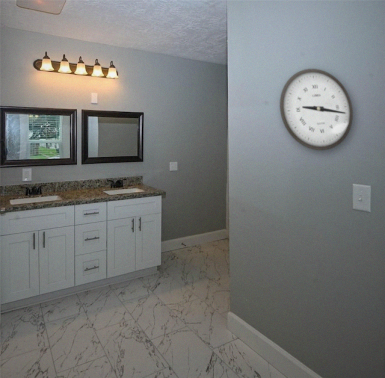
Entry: 9h17
